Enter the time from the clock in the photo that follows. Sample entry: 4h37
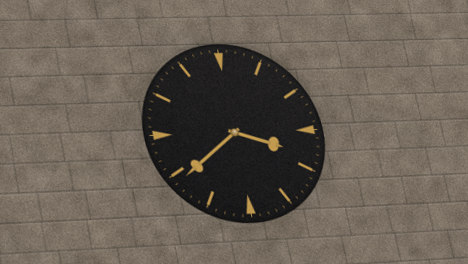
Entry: 3h39
